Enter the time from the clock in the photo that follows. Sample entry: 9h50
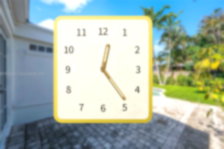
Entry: 12h24
